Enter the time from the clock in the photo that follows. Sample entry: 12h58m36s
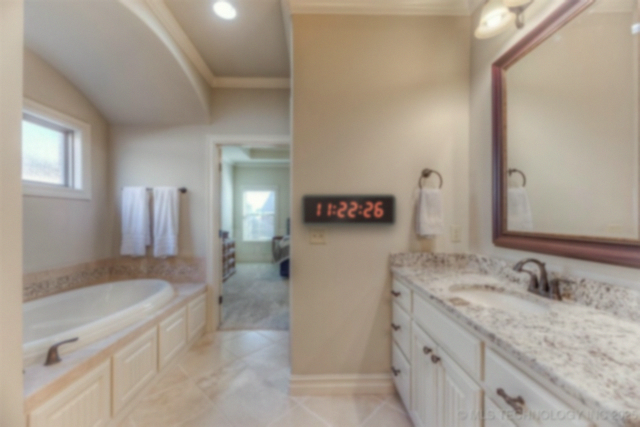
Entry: 11h22m26s
